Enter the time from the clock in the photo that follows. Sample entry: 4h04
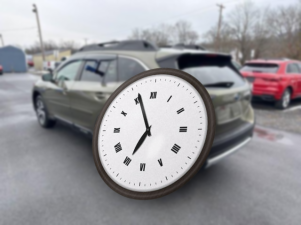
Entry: 6h56
